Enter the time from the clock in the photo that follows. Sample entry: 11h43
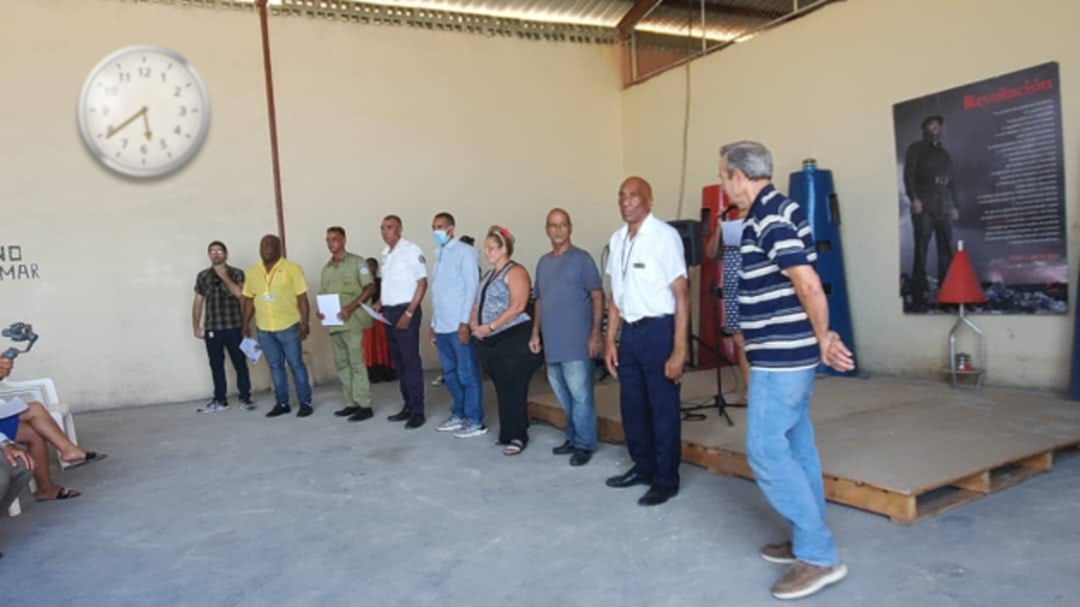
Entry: 5h39
